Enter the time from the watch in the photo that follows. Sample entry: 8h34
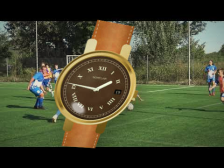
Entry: 1h46
